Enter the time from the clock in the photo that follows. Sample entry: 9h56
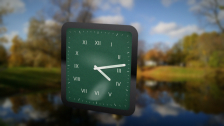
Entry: 4h13
